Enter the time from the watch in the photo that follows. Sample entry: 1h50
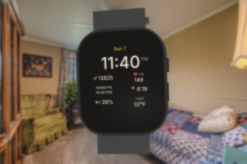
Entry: 11h40
